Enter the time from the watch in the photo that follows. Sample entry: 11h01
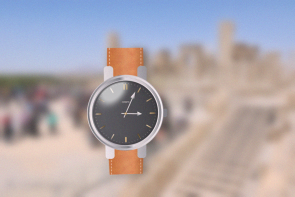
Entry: 3h04
